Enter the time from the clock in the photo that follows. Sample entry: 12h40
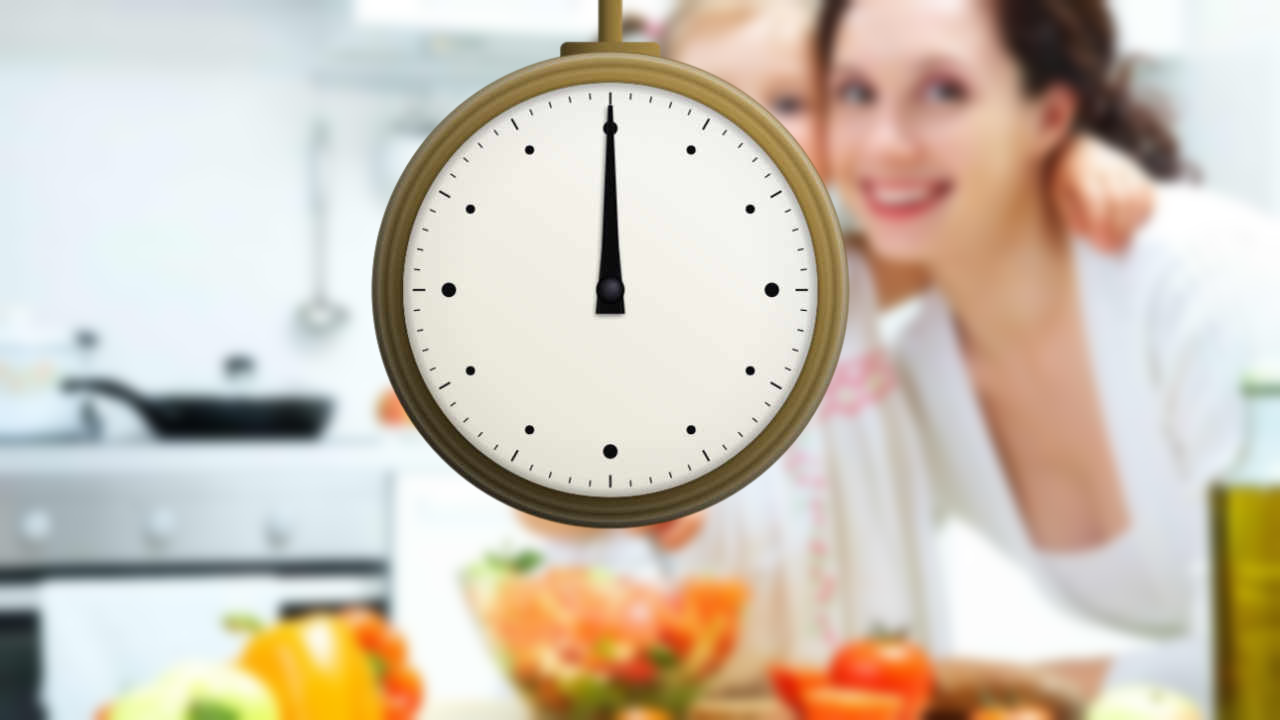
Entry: 12h00
